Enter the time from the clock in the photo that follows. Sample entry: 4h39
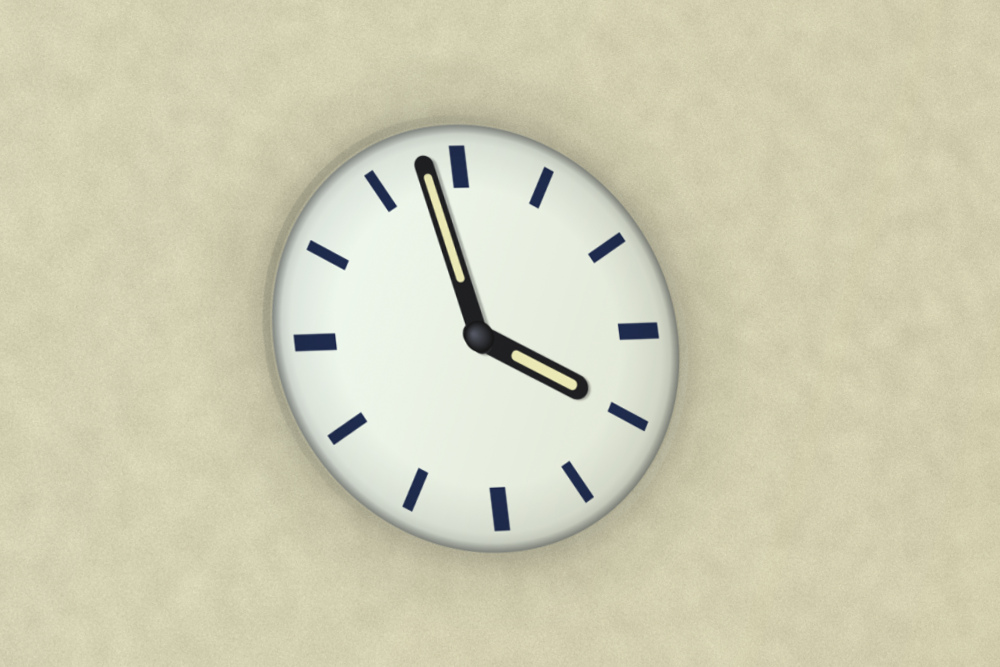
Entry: 3h58
